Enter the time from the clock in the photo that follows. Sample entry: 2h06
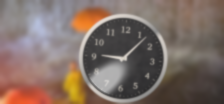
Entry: 9h07
